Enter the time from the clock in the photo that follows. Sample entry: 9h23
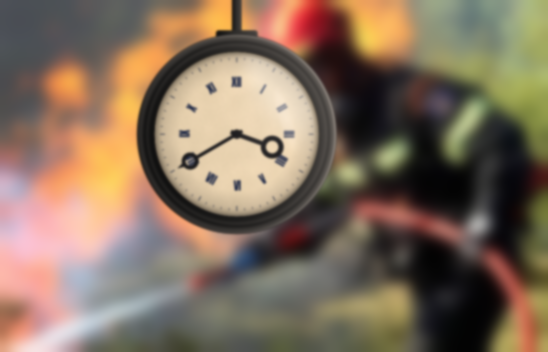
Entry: 3h40
